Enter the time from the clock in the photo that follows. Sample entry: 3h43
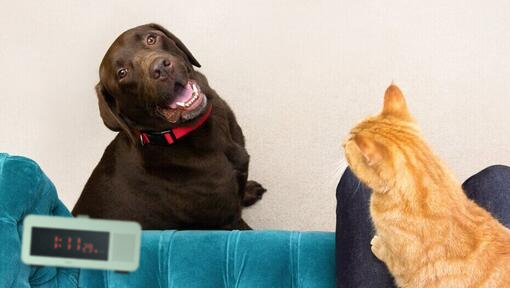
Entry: 1h11
